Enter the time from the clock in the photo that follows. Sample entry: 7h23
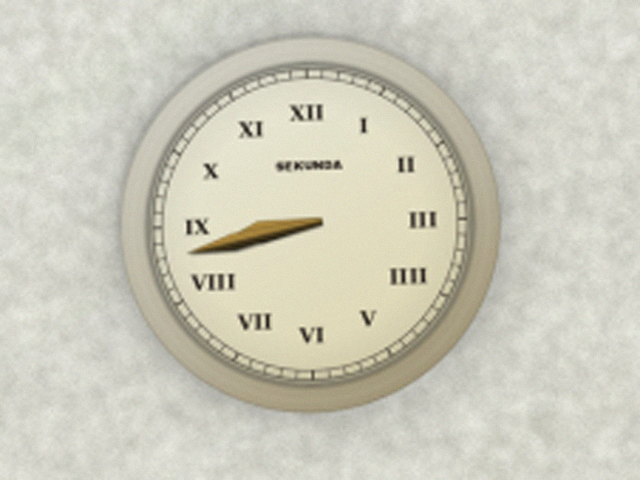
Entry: 8h43
